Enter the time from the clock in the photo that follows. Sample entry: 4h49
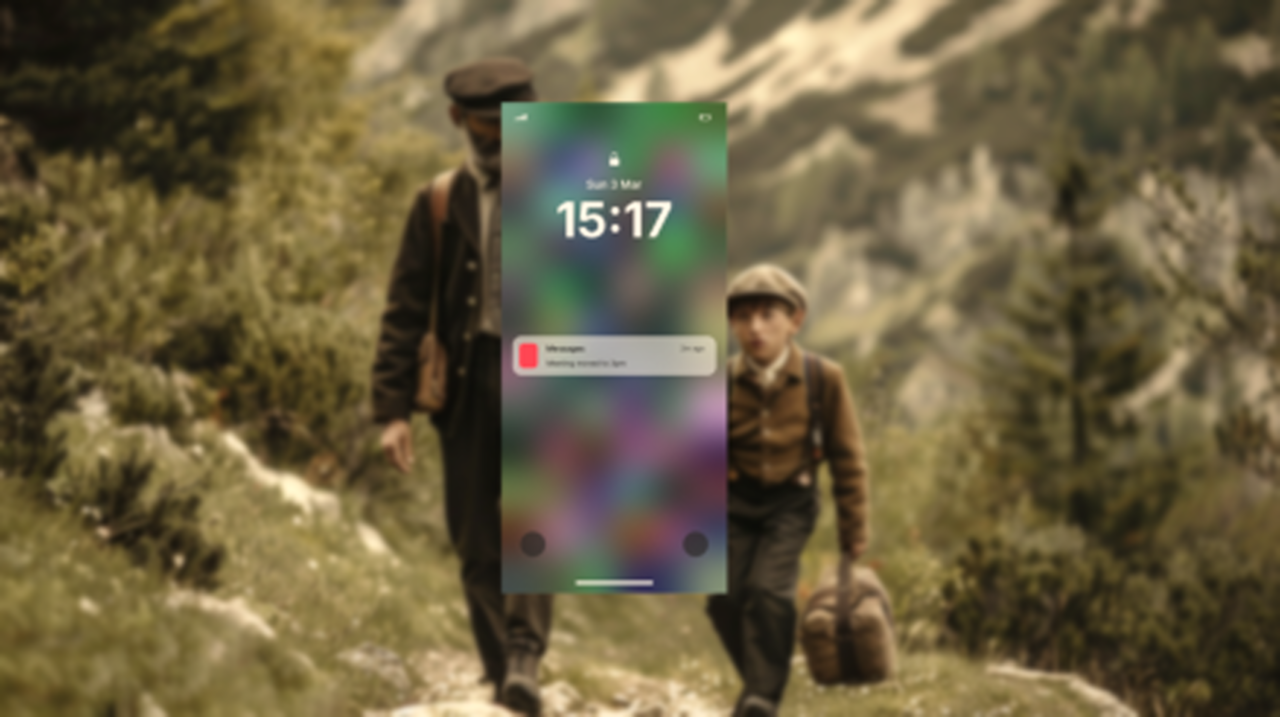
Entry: 15h17
